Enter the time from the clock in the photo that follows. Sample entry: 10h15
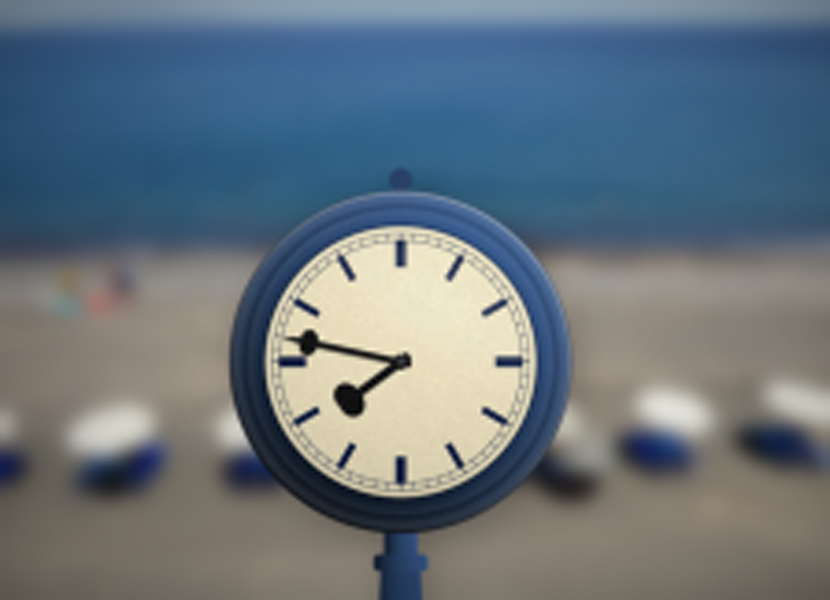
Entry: 7h47
